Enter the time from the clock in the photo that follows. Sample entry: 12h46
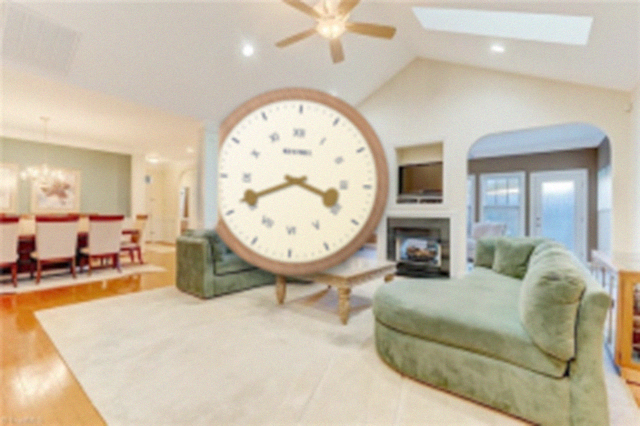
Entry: 3h41
